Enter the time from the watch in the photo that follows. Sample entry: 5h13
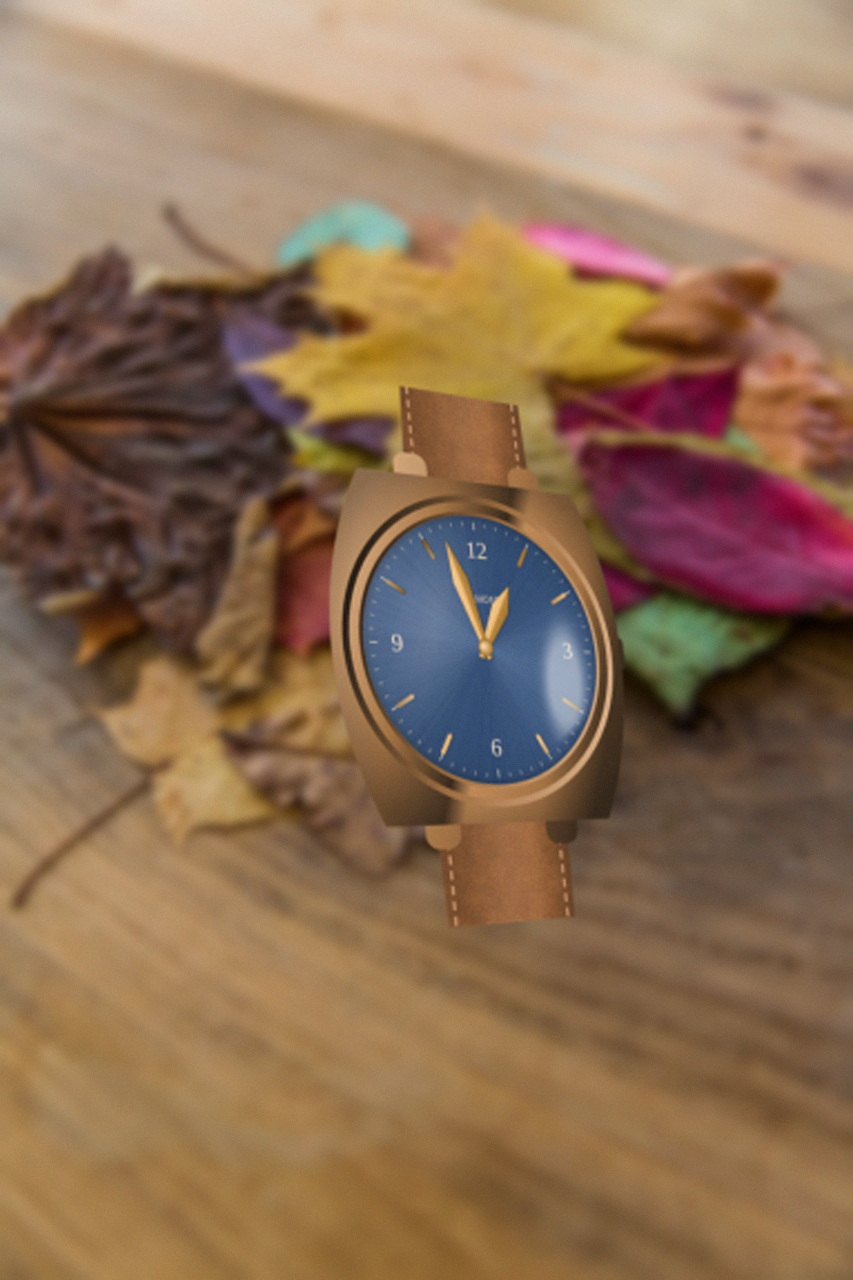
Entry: 12h57
